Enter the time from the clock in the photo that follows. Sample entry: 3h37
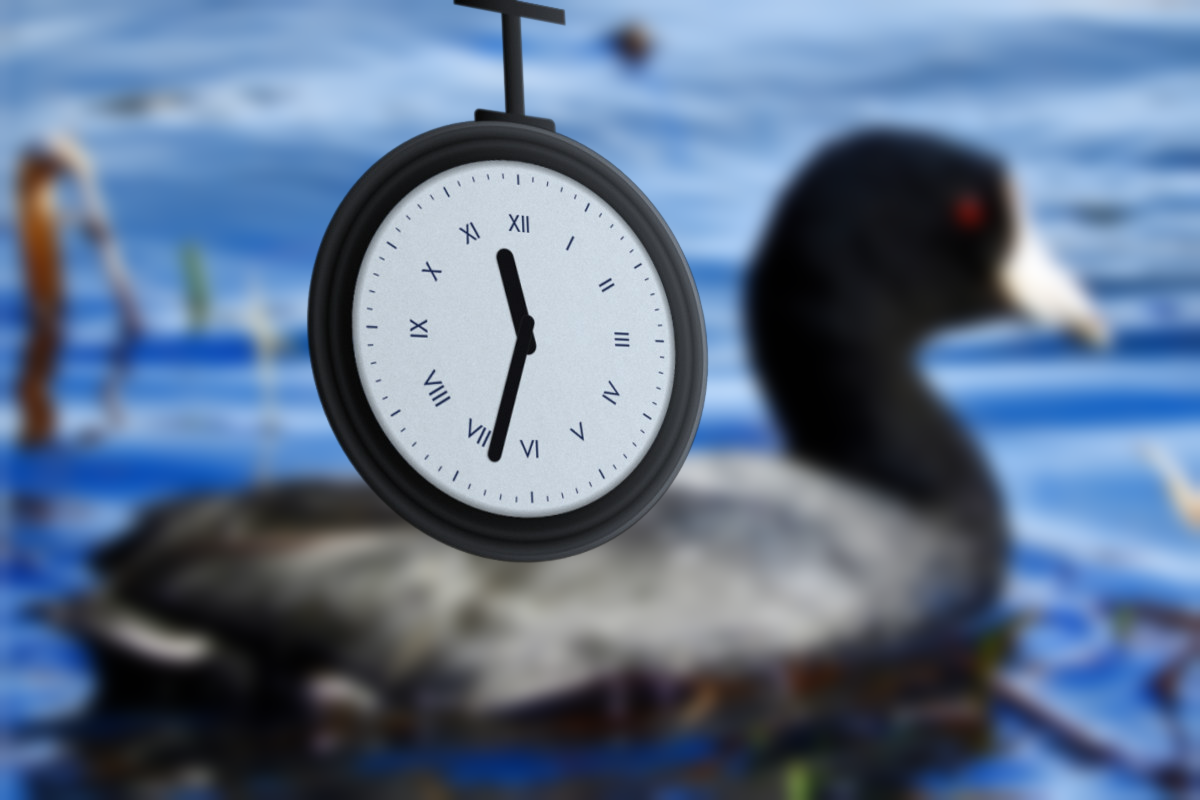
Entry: 11h33
